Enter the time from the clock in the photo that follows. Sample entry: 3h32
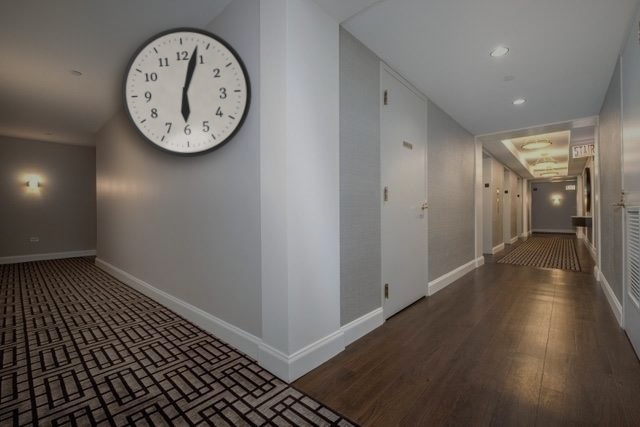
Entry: 6h03
